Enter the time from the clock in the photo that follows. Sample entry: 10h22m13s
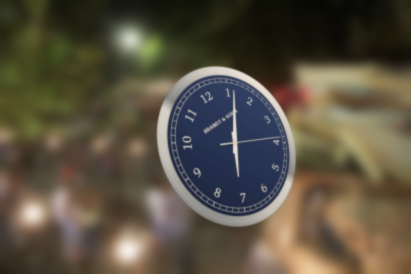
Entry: 7h06m19s
